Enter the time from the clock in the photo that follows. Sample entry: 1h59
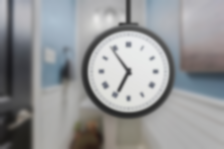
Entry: 6h54
